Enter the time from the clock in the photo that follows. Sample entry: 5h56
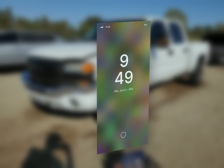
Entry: 9h49
